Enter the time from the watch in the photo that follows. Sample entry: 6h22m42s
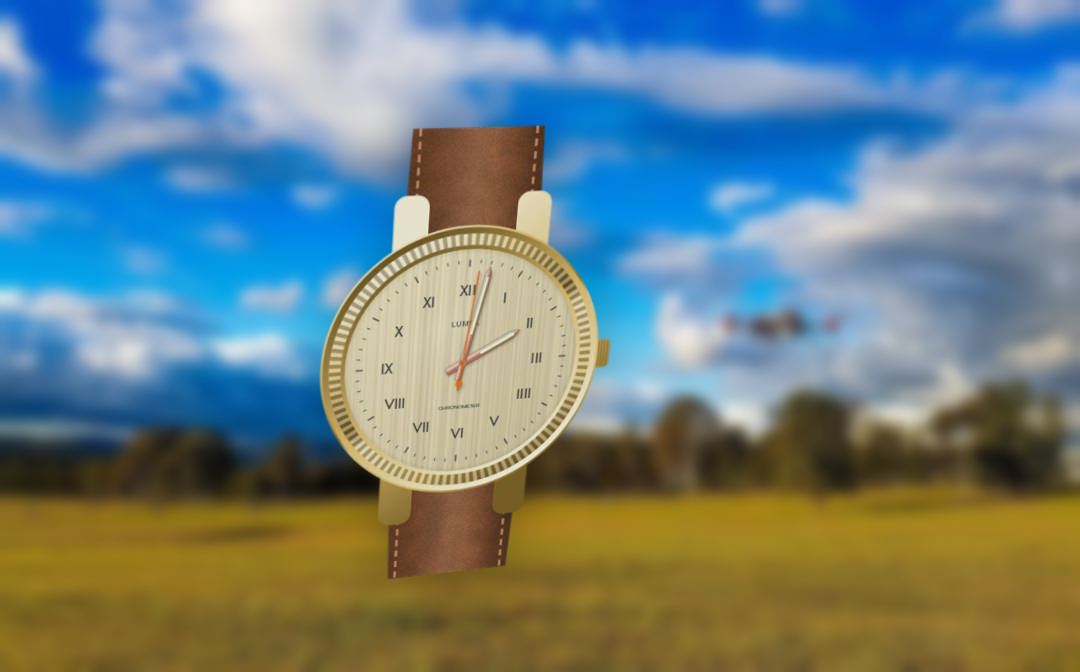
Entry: 2h02m01s
